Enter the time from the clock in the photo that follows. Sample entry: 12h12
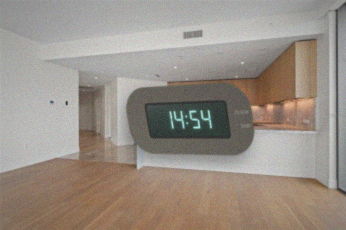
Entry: 14h54
